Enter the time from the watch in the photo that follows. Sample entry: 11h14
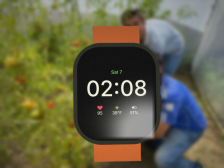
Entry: 2h08
